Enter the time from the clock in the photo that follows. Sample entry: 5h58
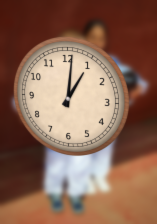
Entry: 1h01
